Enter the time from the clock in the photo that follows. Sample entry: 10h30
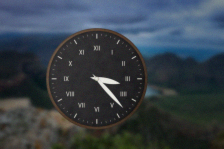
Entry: 3h23
